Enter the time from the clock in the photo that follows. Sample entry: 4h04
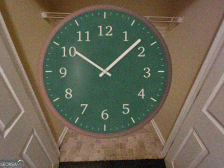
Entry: 10h08
